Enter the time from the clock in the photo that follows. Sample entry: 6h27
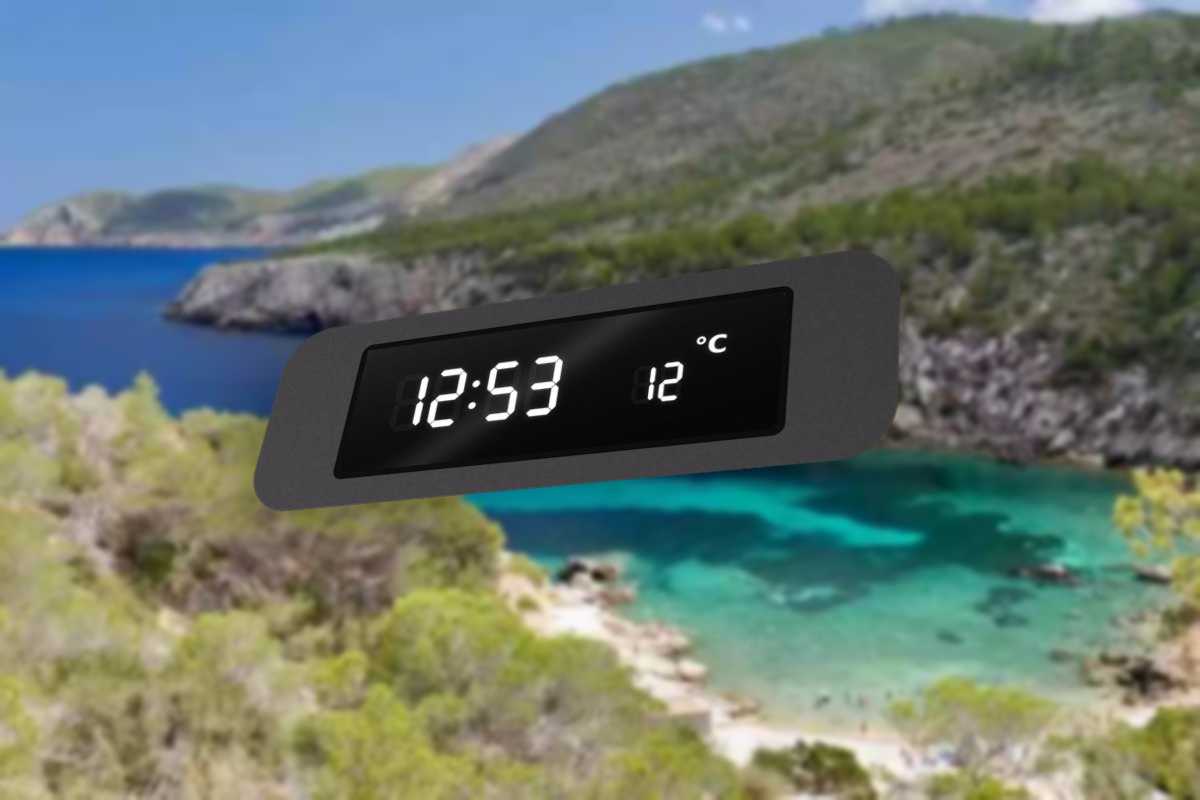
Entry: 12h53
